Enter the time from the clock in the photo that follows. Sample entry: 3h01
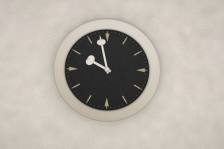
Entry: 9h58
